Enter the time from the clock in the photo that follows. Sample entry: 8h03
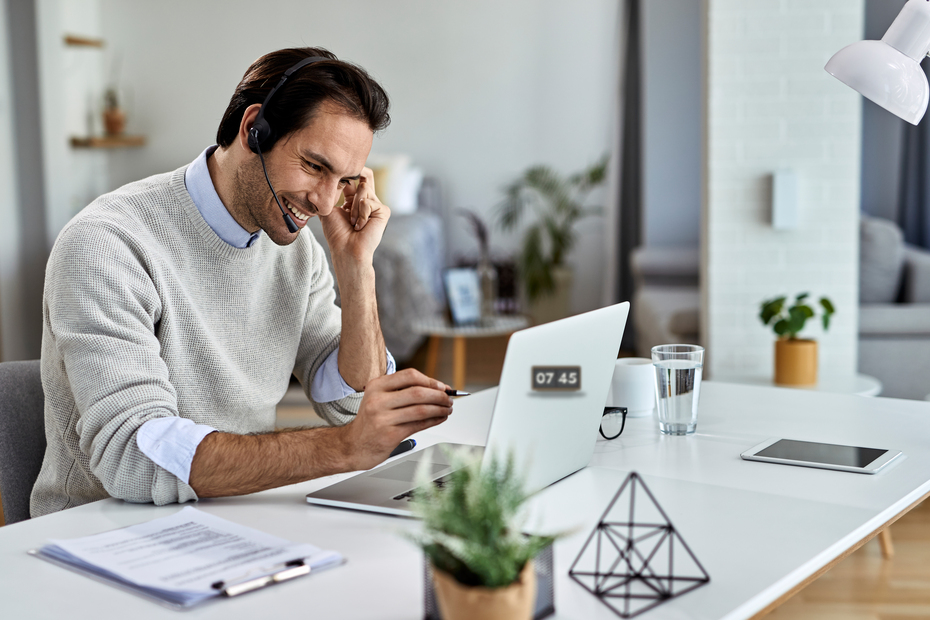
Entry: 7h45
